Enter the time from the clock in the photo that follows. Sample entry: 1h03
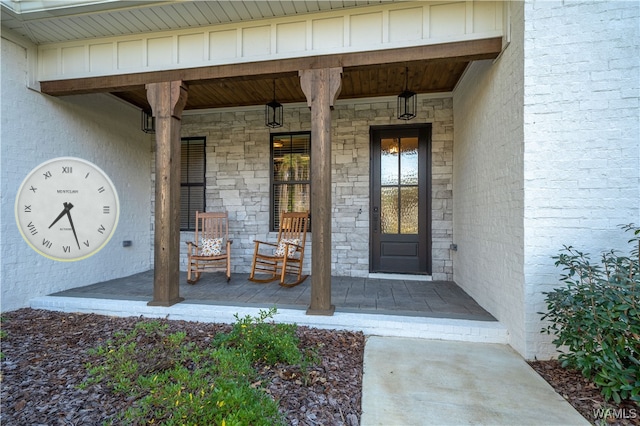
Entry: 7h27
